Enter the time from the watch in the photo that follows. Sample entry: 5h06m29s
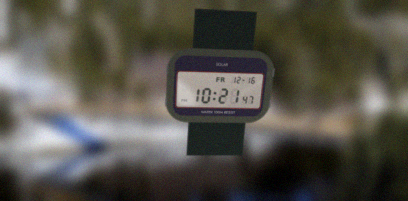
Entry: 10h21m47s
